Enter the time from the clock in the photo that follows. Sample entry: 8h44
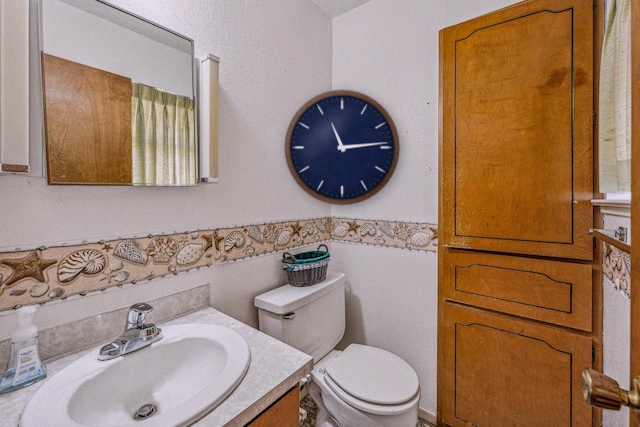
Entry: 11h14
